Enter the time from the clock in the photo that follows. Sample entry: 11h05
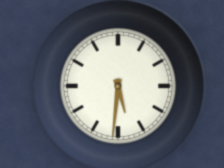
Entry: 5h31
